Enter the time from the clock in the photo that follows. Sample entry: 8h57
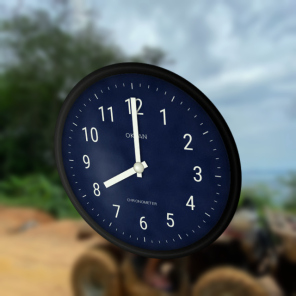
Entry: 8h00
